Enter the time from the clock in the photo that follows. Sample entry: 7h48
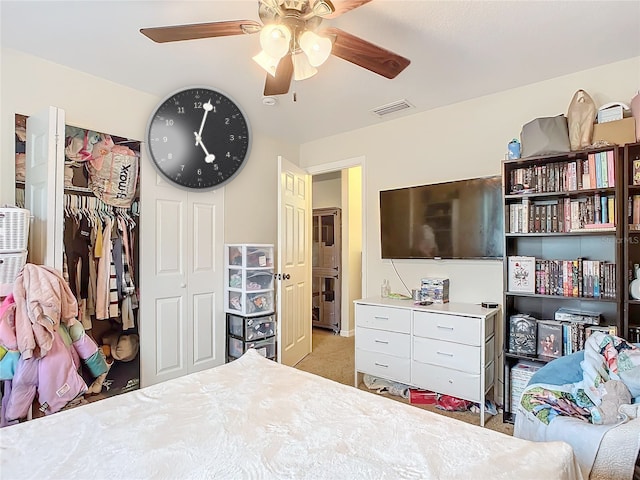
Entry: 5h03
